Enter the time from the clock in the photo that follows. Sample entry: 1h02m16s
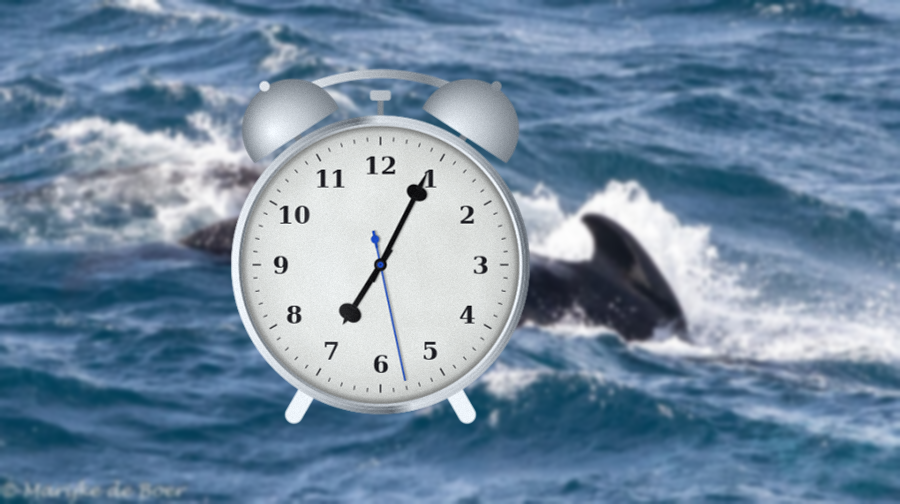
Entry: 7h04m28s
